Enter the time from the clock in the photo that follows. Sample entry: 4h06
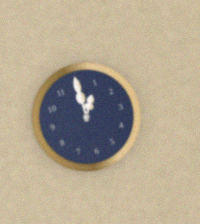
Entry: 1h00
